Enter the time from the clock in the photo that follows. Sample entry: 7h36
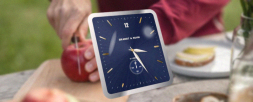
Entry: 3h26
